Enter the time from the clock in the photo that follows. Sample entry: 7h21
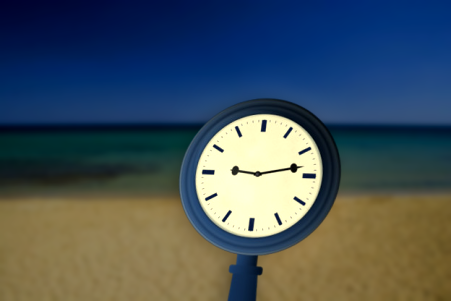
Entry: 9h13
